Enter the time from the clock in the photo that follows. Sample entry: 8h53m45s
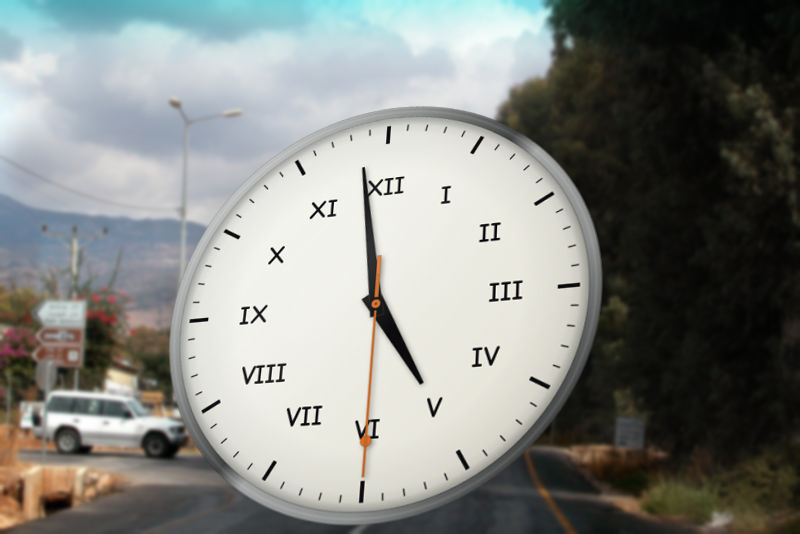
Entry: 4h58m30s
